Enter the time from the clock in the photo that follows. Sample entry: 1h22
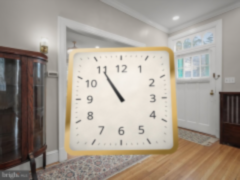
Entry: 10h55
